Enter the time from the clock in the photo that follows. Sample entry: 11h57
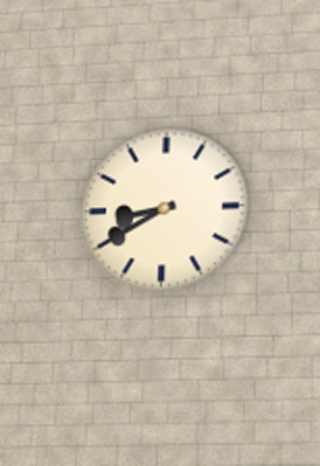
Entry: 8h40
